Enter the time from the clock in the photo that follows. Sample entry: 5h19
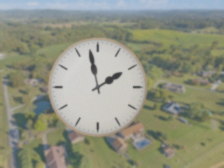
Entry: 1h58
